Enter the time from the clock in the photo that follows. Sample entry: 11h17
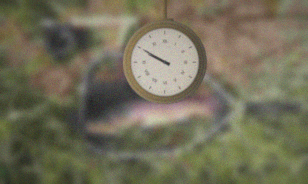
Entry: 9h50
